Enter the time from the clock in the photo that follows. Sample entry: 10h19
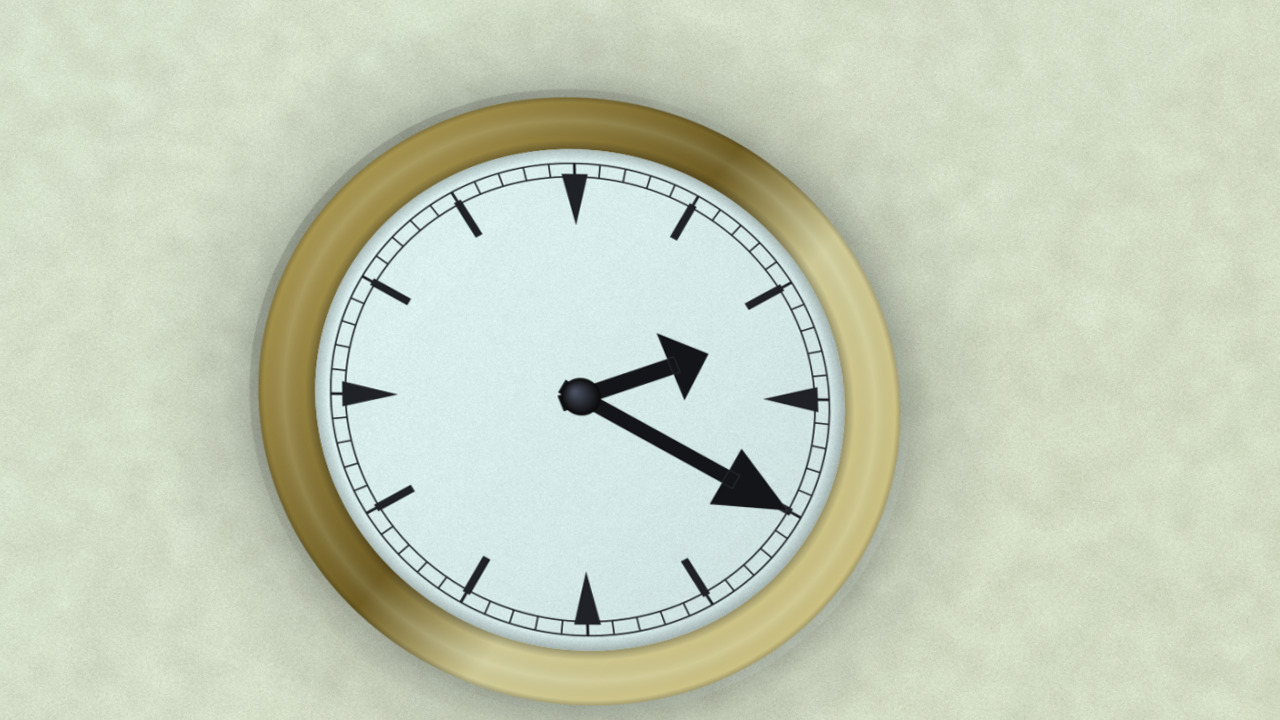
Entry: 2h20
